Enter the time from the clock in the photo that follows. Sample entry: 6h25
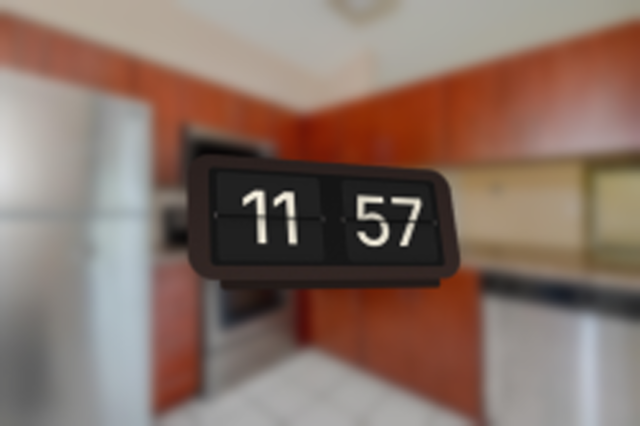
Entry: 11h57
